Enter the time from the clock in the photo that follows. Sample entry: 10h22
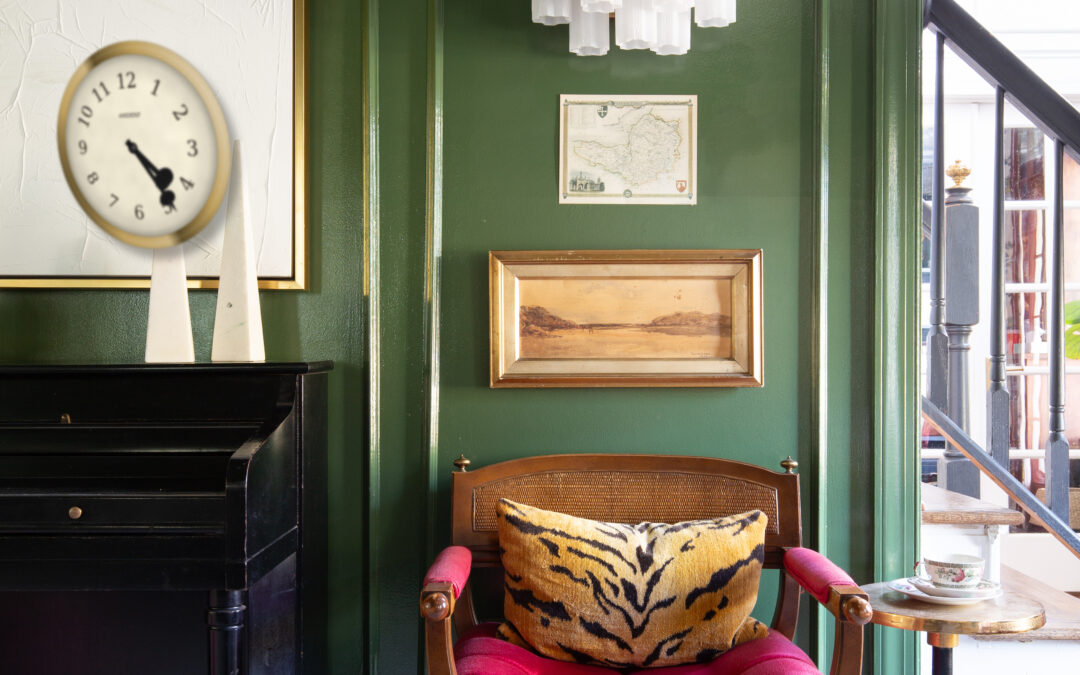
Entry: 4h24
